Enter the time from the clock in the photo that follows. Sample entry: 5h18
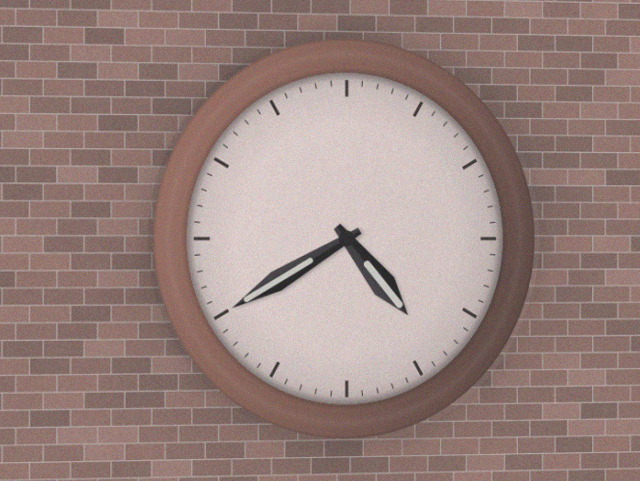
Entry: 4h40
